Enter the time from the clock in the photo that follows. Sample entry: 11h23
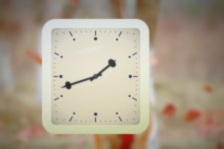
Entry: 1h42
